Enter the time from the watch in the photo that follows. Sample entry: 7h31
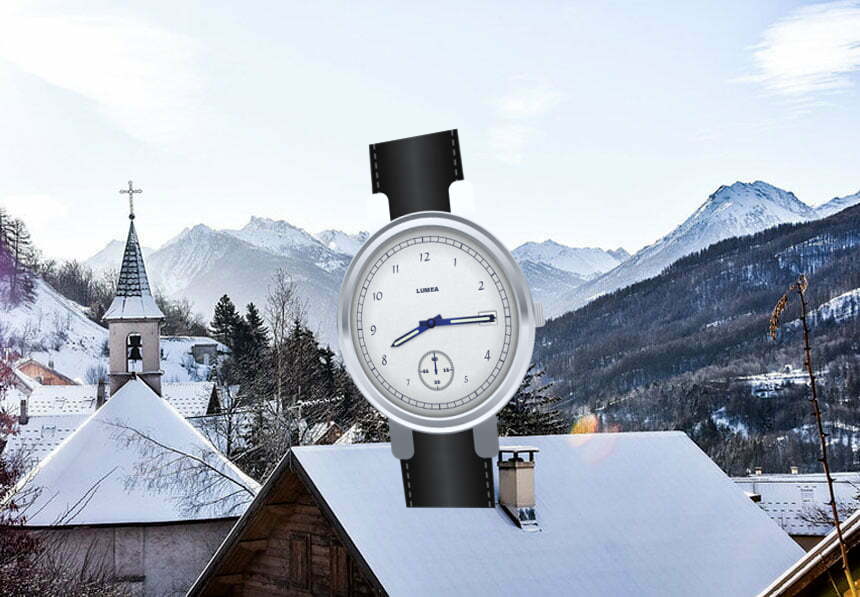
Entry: 8h15
